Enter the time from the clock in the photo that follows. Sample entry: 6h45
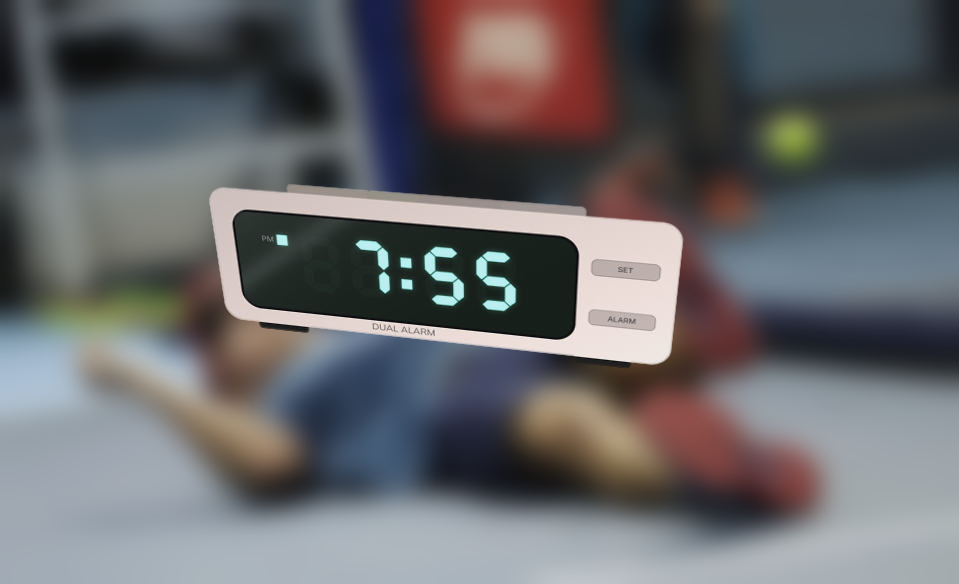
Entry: 7h55
